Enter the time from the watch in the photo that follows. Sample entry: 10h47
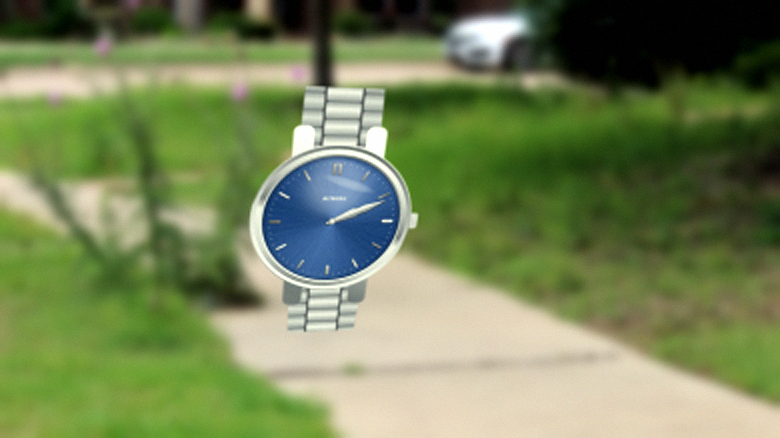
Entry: 2h11
